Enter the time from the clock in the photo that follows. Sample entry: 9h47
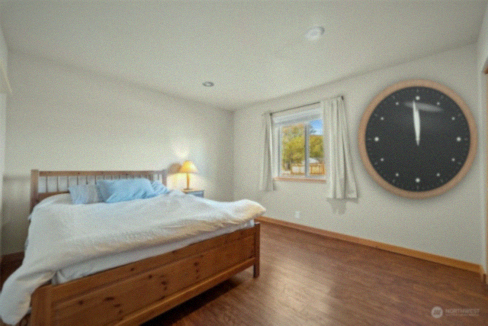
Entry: 11h59
